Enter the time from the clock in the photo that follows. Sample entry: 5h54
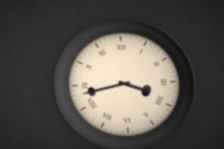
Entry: 3h43
